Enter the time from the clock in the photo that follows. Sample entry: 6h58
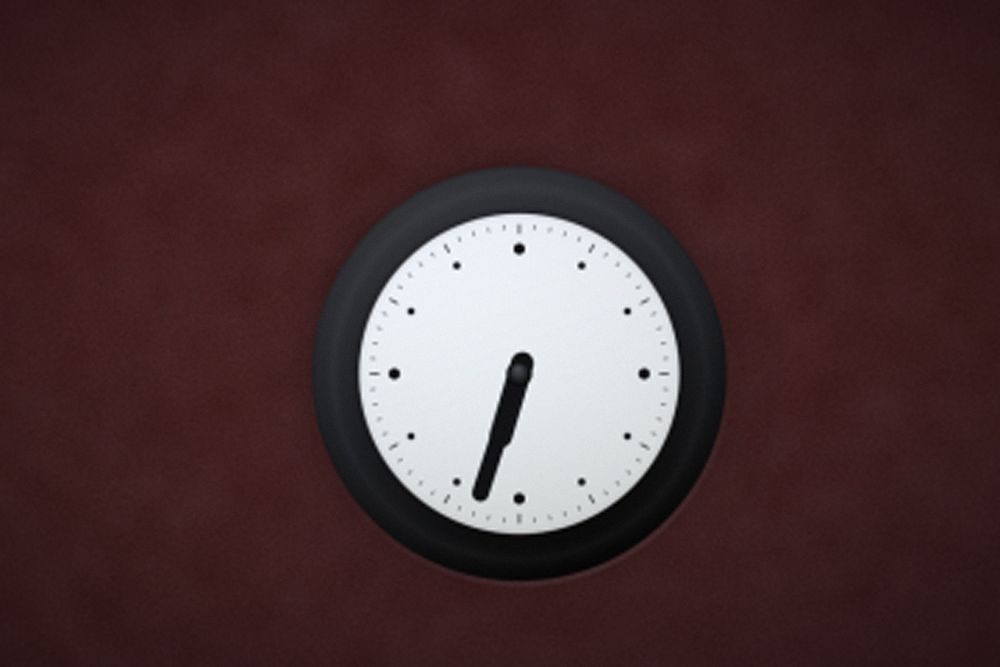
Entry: 6h33
